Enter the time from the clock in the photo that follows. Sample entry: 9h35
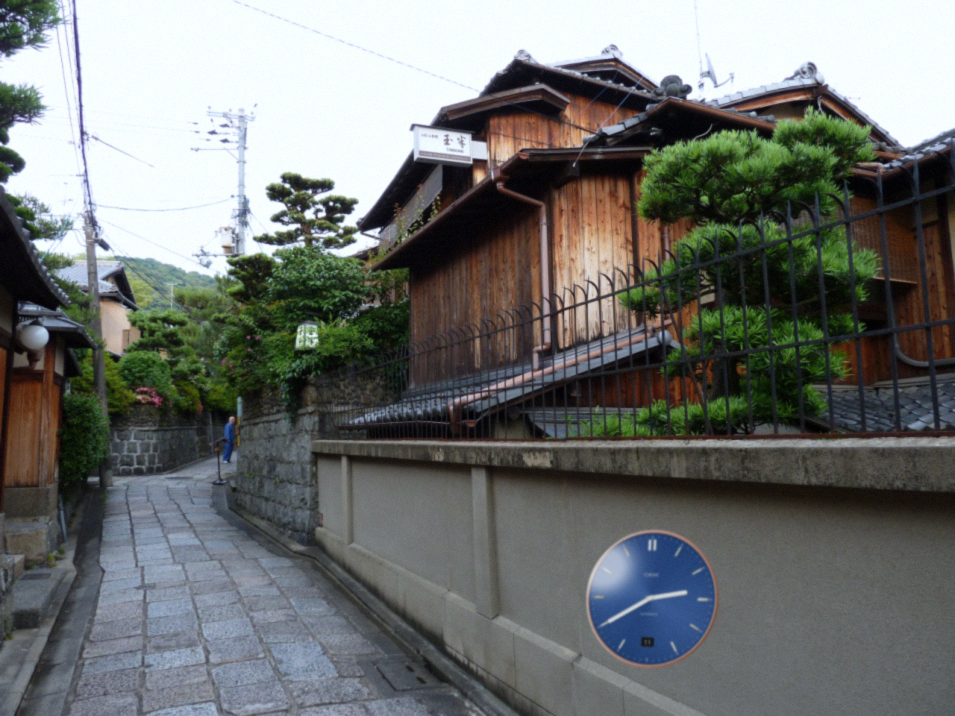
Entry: 2h40
